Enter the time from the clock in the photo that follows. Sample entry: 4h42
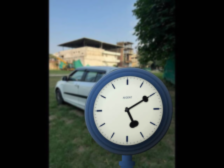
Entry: 5h10
